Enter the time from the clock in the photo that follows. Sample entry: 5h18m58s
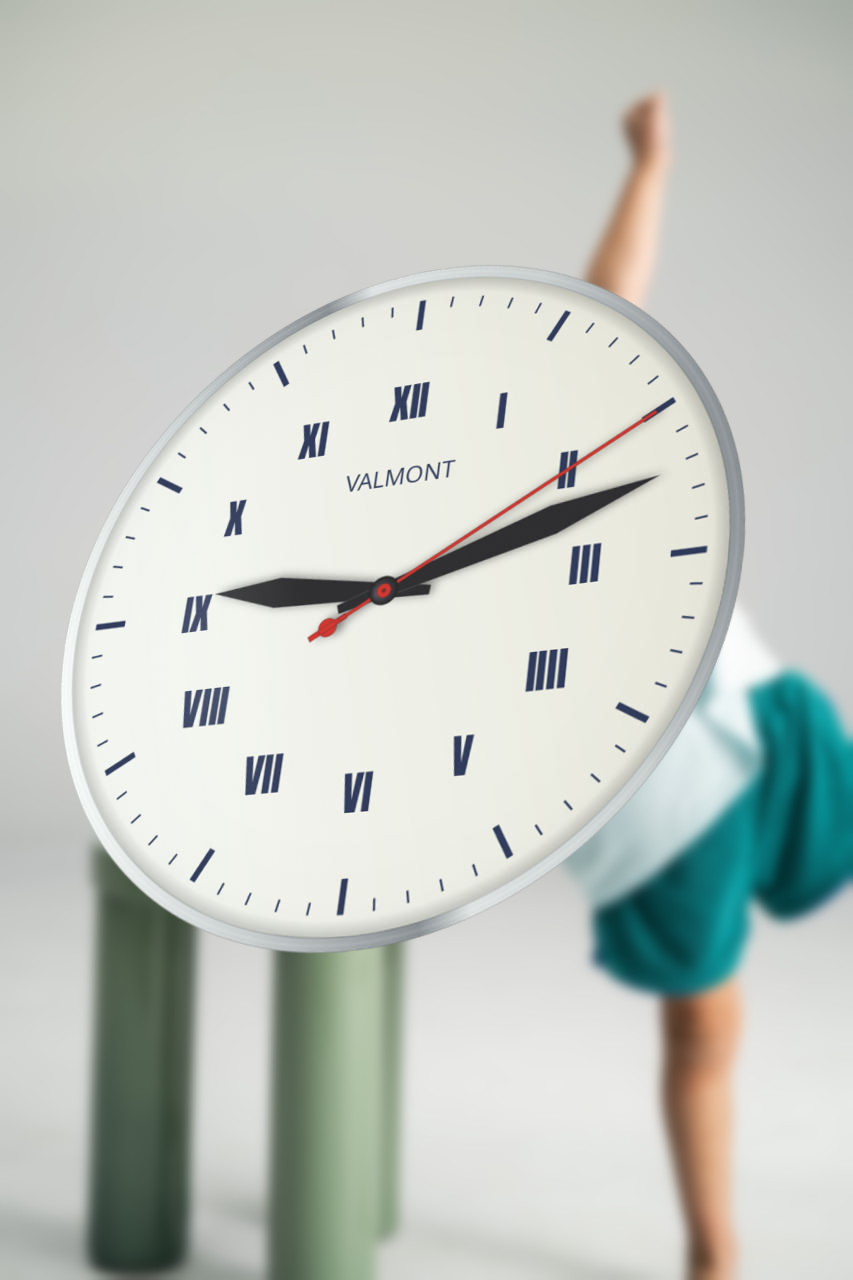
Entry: 9h12m10s
